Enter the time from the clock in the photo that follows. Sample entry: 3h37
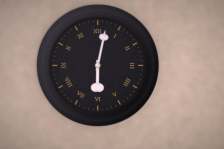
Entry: 6h02
